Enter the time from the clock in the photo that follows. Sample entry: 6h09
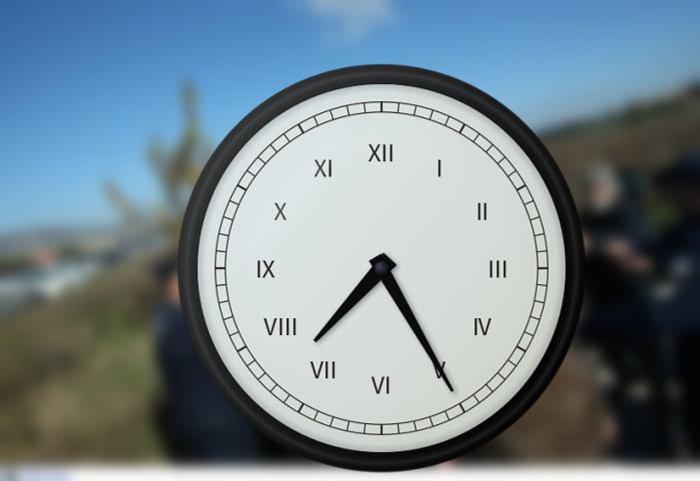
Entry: 7h25
